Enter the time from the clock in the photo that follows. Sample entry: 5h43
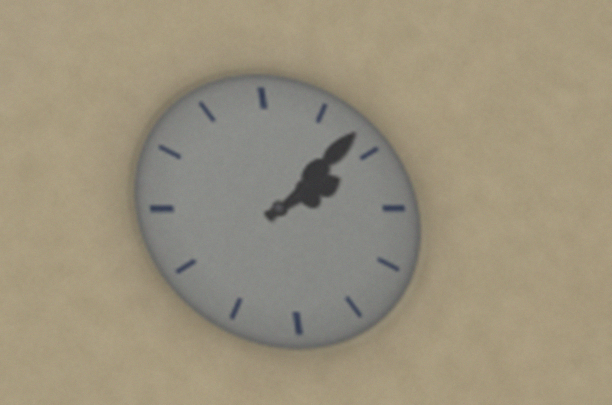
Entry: 2h08
